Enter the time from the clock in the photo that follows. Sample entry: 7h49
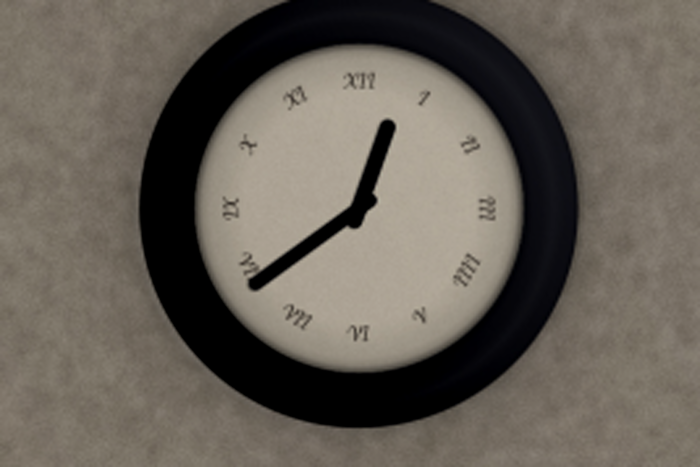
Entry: 12h39
